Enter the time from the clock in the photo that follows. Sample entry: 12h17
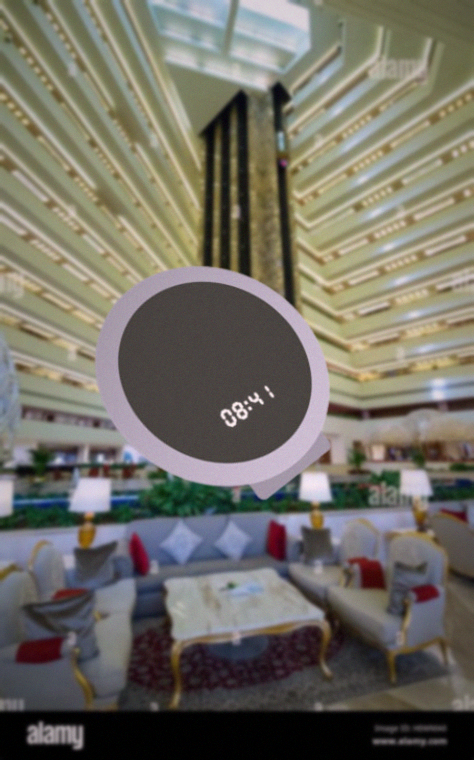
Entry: 8h41
